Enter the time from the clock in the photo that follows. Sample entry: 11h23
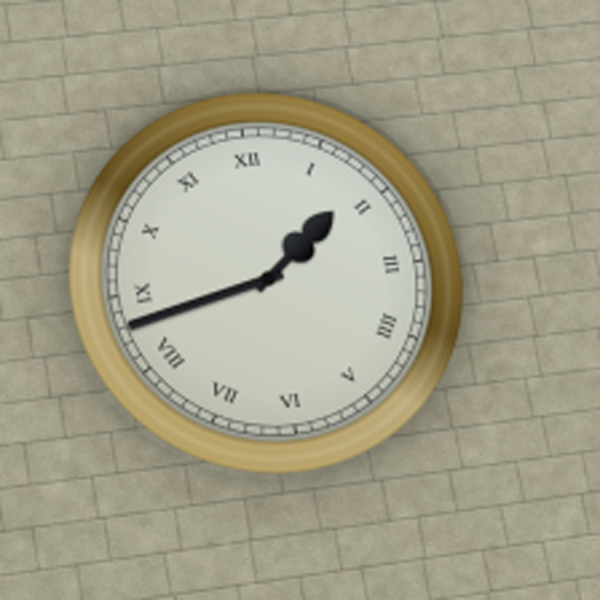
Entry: 1h43
